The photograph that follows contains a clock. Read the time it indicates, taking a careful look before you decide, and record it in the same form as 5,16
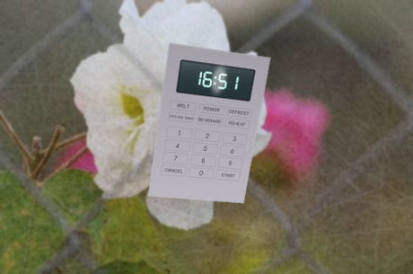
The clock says 16,51
